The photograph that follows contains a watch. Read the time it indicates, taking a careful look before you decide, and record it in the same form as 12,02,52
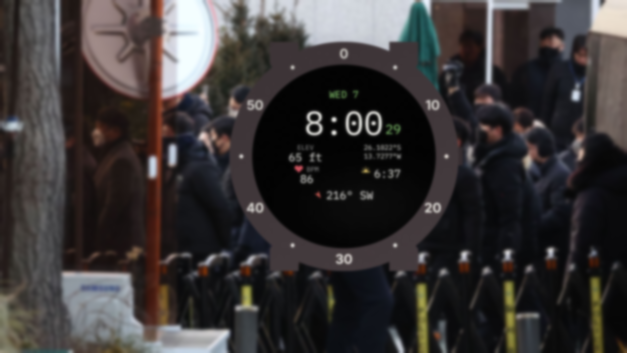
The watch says 8,00,29
